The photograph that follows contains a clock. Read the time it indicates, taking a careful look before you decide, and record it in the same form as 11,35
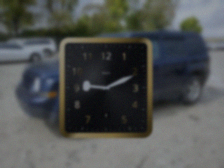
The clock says 9,11
